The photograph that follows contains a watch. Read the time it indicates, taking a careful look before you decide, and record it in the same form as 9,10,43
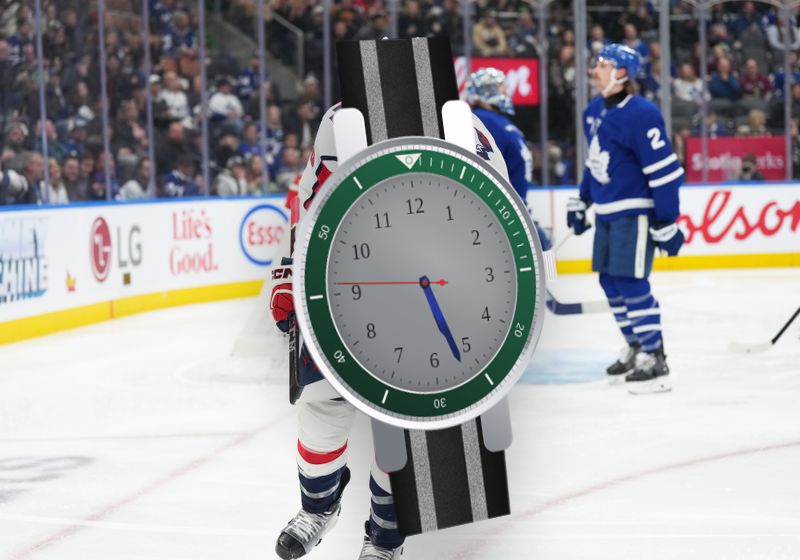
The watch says 5,26,46
